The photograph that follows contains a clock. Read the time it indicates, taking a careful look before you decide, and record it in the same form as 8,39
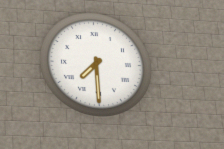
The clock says 7,30
